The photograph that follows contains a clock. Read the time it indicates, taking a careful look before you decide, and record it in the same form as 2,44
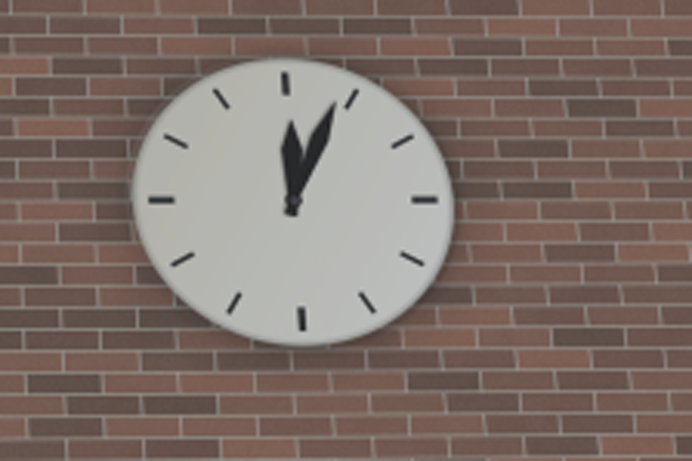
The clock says 12,04
